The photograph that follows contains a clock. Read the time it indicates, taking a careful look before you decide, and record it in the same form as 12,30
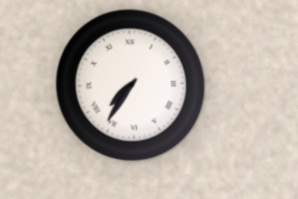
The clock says 7,36
